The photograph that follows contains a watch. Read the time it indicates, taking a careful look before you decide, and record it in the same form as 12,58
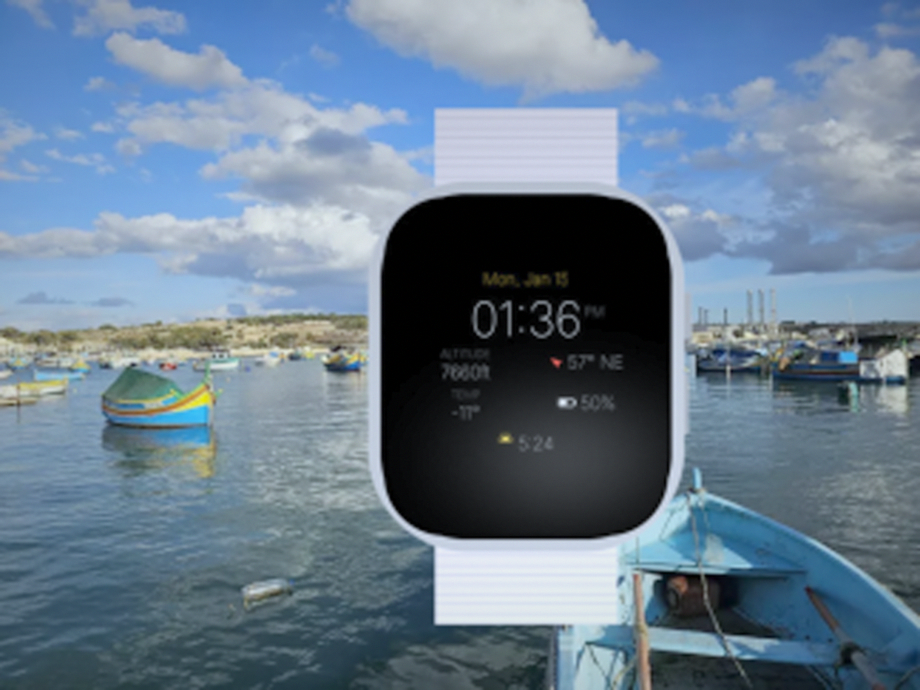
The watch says 1,36
